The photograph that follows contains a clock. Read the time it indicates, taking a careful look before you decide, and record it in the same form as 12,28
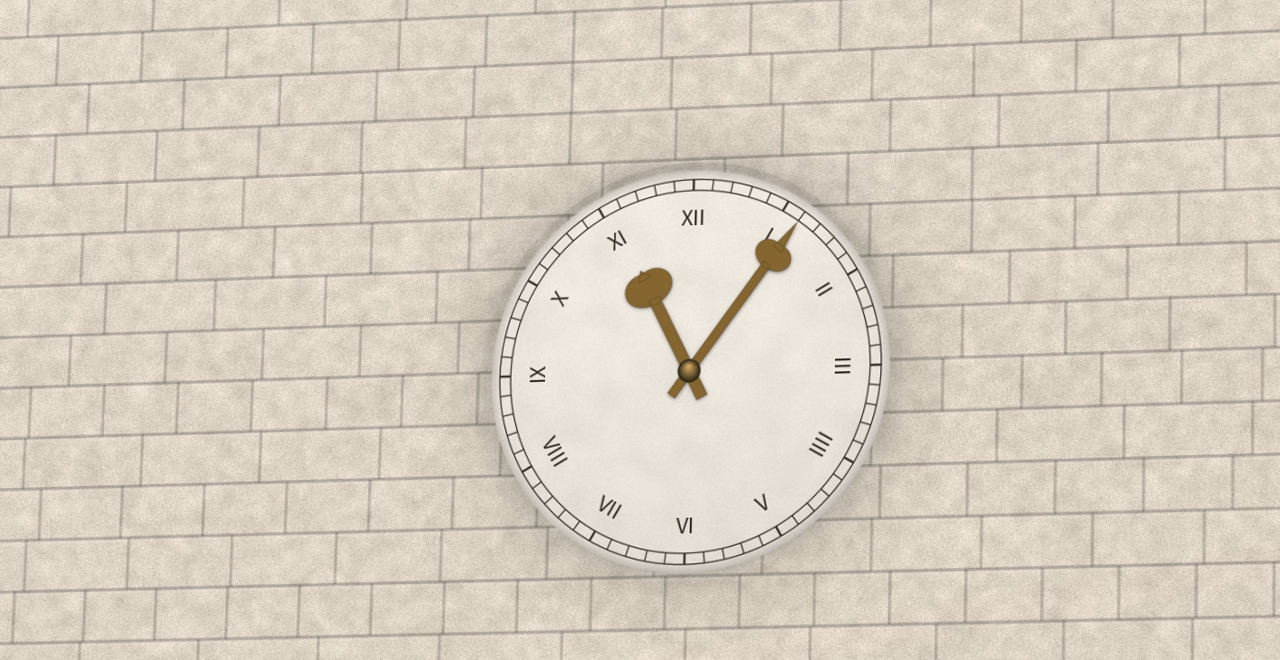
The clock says 11,06
